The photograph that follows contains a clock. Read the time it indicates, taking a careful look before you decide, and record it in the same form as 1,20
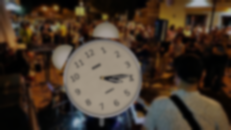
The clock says 4,19
